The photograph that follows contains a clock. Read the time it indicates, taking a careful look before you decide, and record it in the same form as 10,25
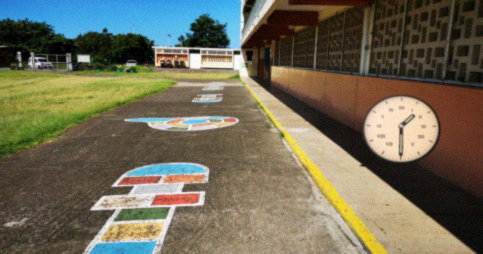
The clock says 1,30
